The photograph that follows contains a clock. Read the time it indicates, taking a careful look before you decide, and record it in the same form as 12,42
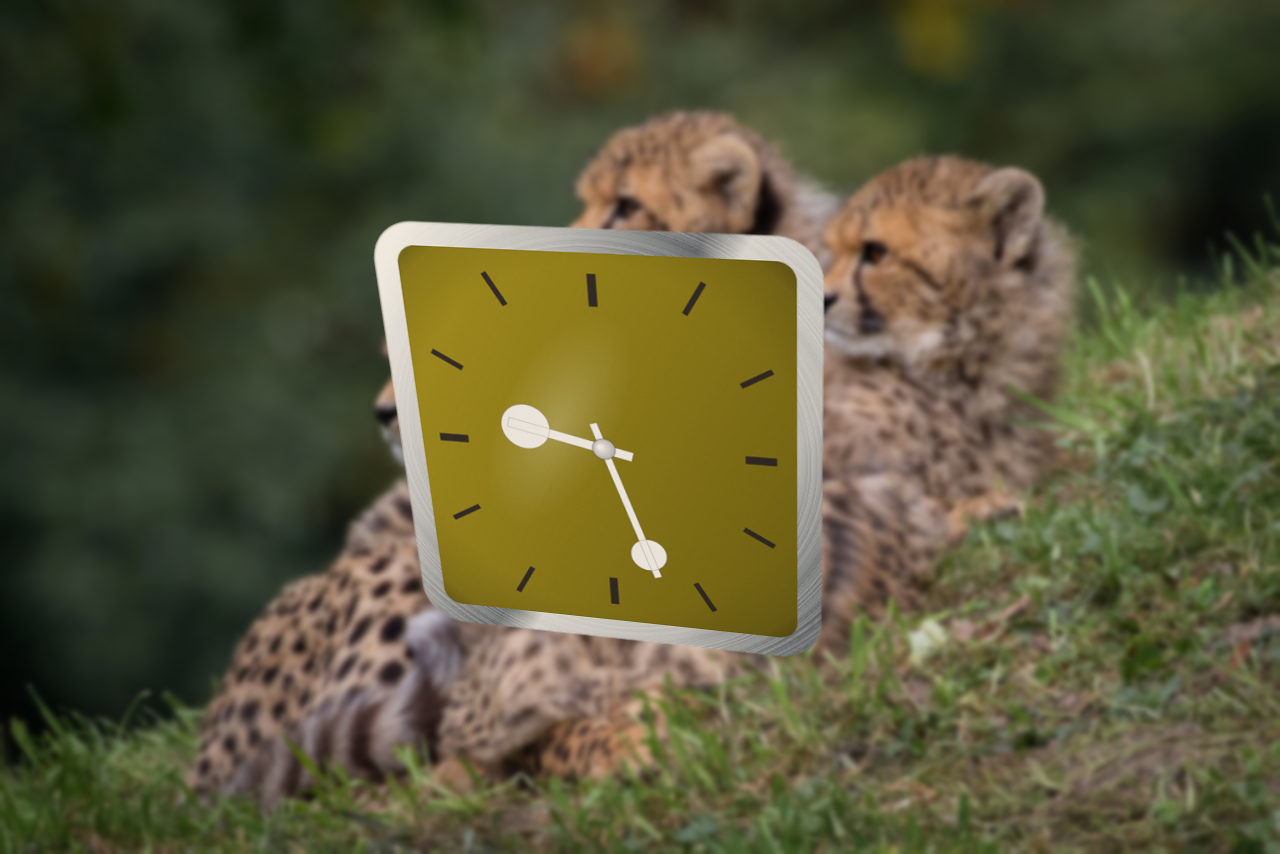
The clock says 9,27
